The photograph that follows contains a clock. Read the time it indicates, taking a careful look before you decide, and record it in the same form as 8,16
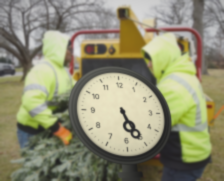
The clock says 5,26
